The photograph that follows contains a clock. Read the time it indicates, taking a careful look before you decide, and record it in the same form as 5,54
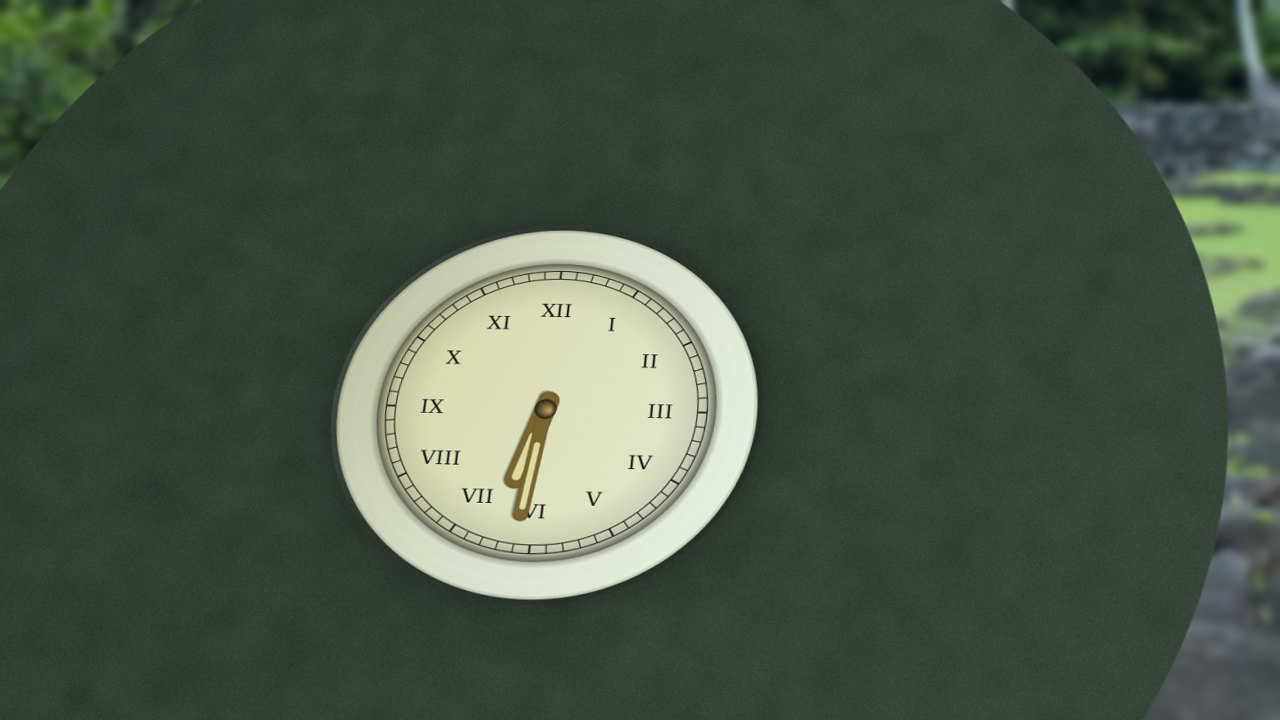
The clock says 6,31
